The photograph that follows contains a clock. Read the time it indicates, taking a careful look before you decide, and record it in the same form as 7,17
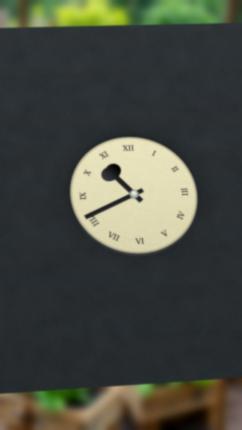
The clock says 10,41
